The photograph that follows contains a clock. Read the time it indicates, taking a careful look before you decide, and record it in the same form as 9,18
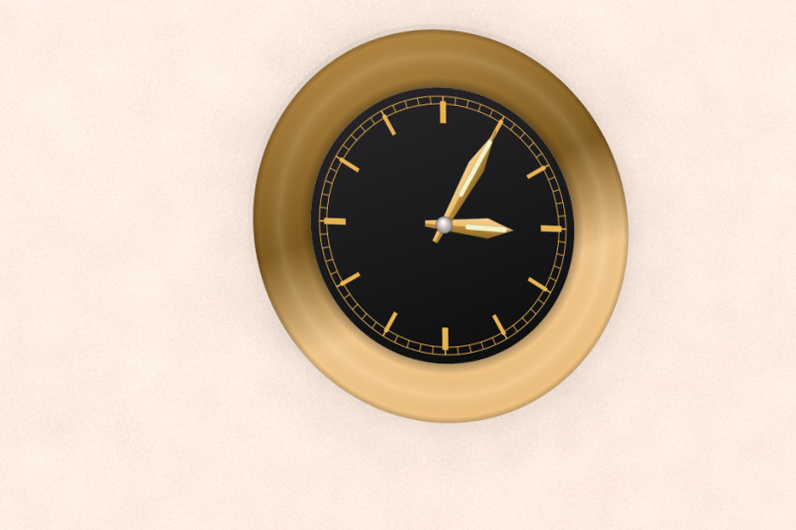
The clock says 3,05
